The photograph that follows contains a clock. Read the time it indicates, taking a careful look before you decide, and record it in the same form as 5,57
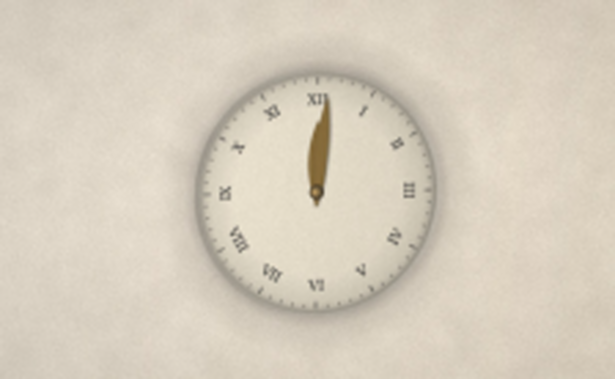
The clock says 12,01
